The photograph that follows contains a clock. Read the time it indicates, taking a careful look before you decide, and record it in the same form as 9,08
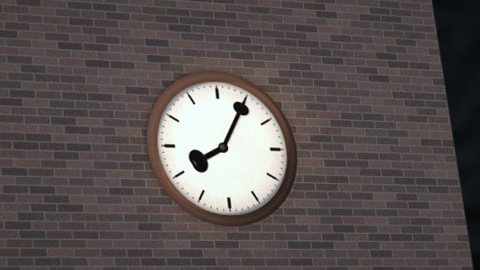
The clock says 8,05
